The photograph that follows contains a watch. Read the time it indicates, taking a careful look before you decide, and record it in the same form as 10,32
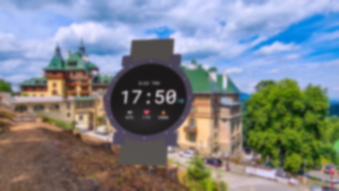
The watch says 17,50
